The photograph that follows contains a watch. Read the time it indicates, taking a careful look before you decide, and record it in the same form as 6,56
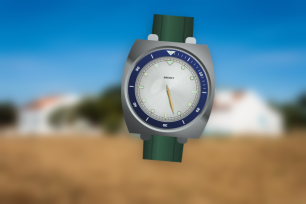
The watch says 5,27
